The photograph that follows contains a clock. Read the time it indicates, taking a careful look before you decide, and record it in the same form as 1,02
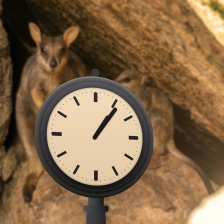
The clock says 1,06
